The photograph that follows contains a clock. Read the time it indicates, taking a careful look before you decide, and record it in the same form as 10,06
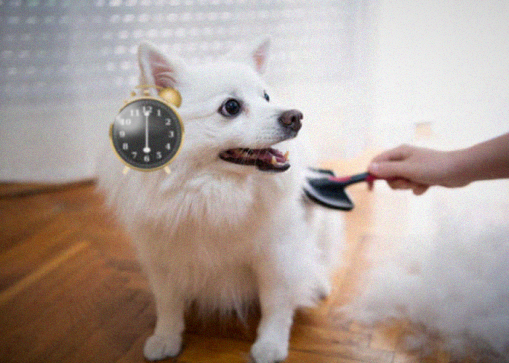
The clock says 6,00
